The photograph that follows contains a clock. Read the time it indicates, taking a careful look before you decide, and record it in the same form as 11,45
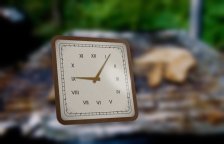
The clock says 9,06
